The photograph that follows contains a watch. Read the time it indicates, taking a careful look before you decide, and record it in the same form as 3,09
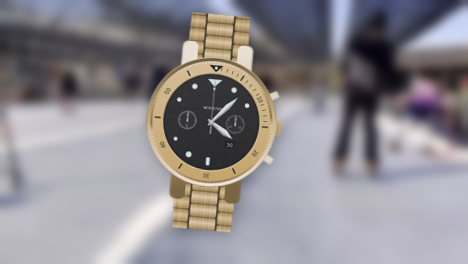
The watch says 4,07
